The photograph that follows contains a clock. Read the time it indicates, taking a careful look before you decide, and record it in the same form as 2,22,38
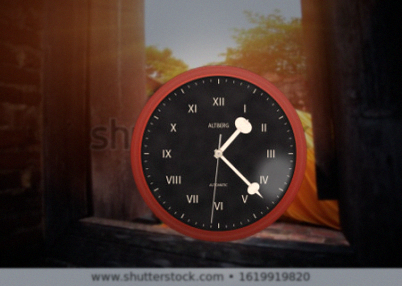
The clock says 1,22,31
